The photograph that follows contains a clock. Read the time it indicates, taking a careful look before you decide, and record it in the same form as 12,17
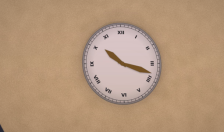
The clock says 10,18
